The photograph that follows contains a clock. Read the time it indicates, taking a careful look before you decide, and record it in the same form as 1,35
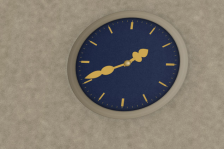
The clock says 1,41
